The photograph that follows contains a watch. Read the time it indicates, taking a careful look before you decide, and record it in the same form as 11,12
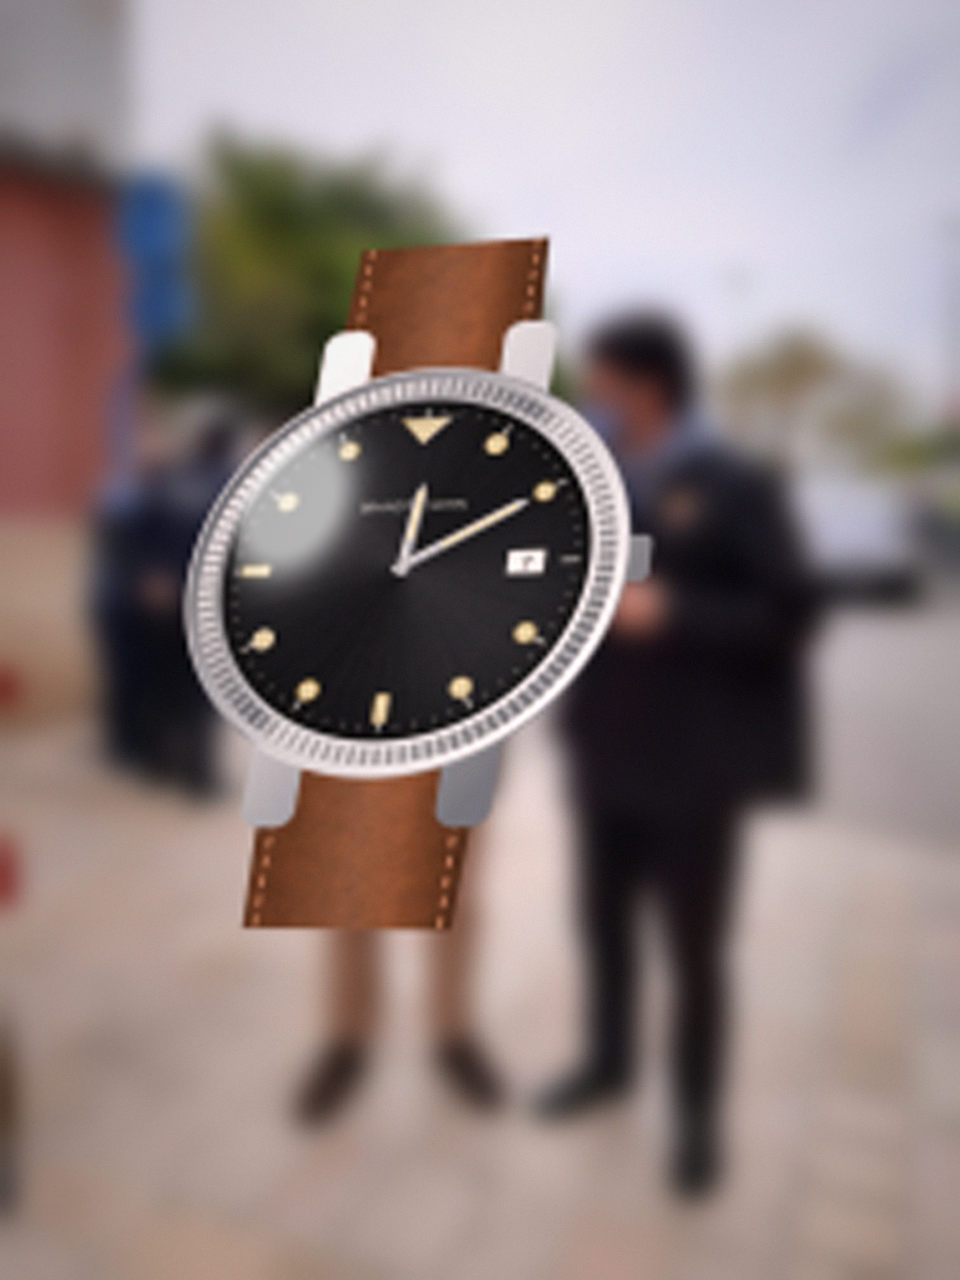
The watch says 12,10
